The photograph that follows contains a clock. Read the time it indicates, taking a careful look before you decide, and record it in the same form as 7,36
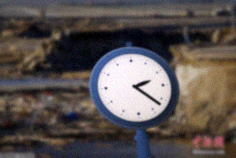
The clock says 2,22
